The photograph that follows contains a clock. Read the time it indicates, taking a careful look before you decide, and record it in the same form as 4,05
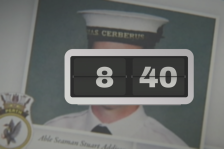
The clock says 8,40
